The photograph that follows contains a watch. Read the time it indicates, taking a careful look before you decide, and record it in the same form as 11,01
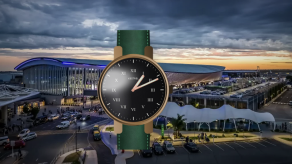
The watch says 1,11
